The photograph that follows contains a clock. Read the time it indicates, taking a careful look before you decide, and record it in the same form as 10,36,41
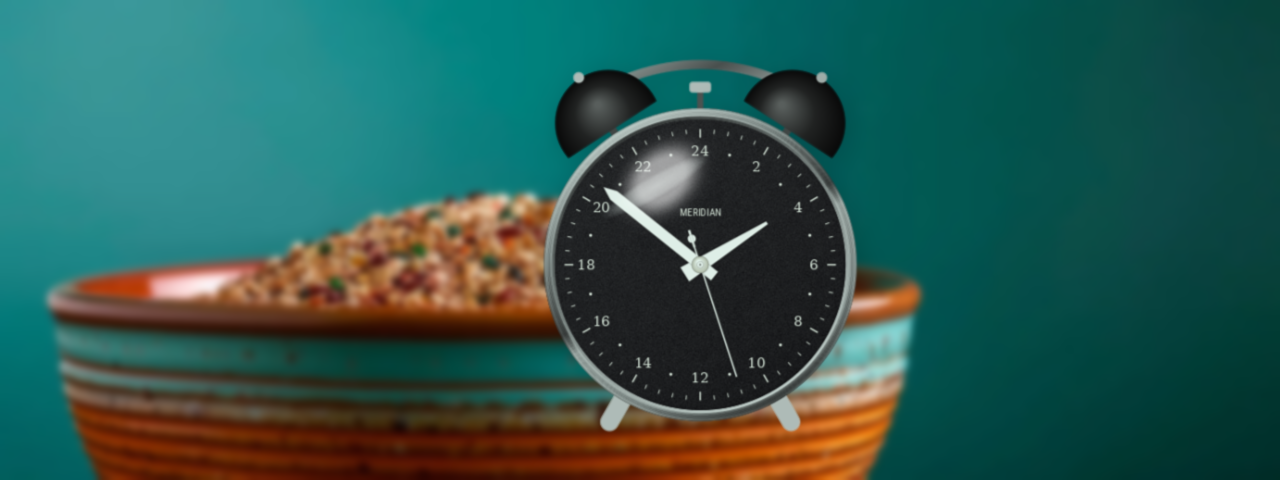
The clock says 3,51,27
